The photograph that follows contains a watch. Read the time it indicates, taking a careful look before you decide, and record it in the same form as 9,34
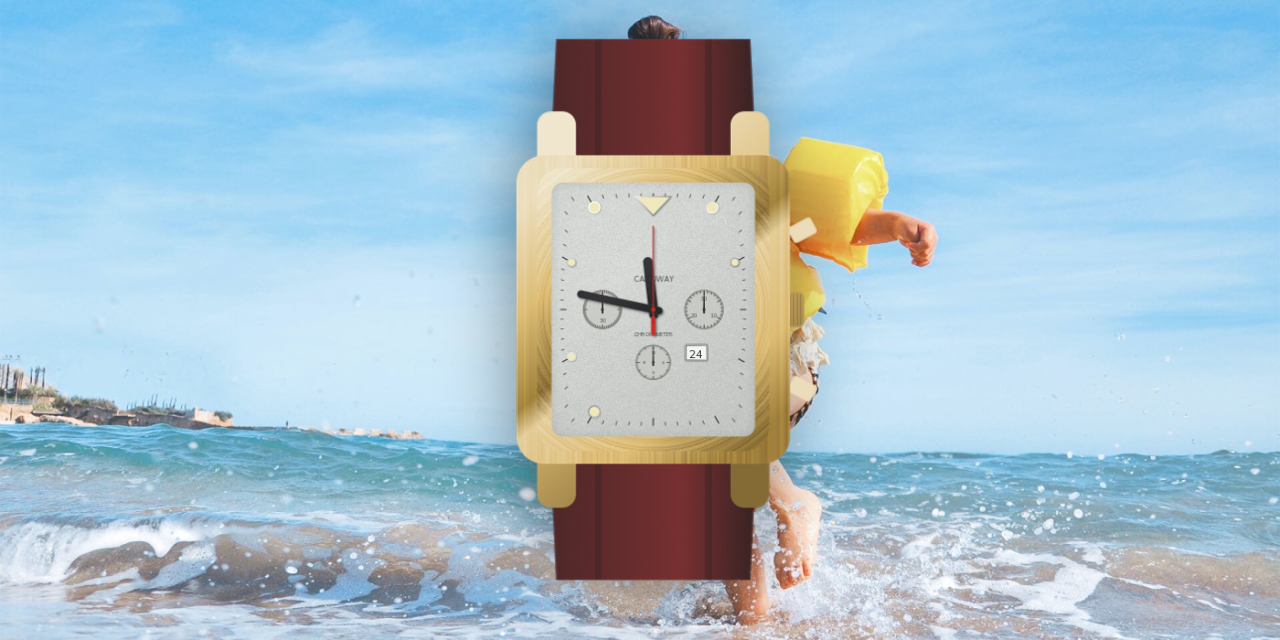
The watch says 11,47
